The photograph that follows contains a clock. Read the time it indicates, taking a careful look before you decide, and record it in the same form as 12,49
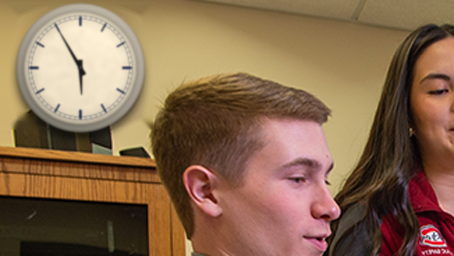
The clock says 5,55
